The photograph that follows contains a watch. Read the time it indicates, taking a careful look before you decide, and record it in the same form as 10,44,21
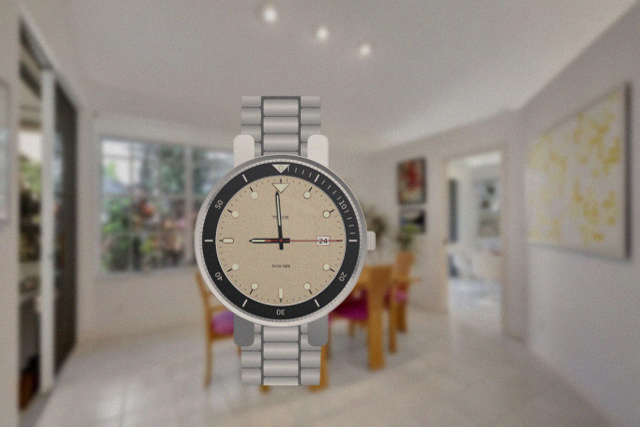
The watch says 8,59,15
